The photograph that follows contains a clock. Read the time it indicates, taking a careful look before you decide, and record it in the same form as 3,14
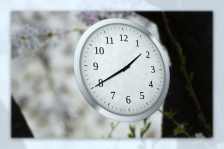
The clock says 1,40
